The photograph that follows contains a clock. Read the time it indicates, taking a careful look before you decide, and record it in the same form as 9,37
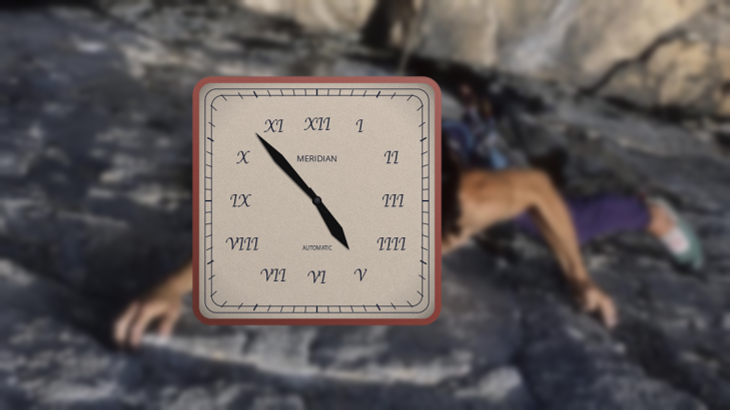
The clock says 4,53
